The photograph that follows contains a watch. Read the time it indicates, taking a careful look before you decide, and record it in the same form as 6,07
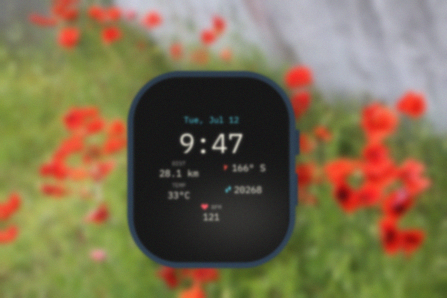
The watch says 9,47
